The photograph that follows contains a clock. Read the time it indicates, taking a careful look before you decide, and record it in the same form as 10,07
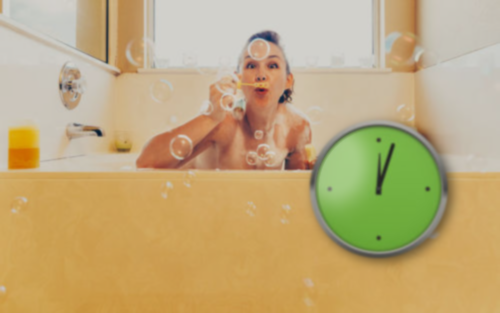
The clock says 12,03
